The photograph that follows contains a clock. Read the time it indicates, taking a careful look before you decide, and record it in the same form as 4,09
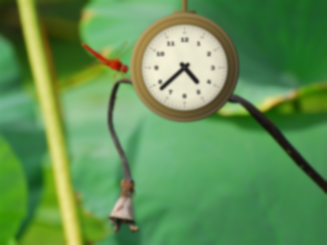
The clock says 4,38
